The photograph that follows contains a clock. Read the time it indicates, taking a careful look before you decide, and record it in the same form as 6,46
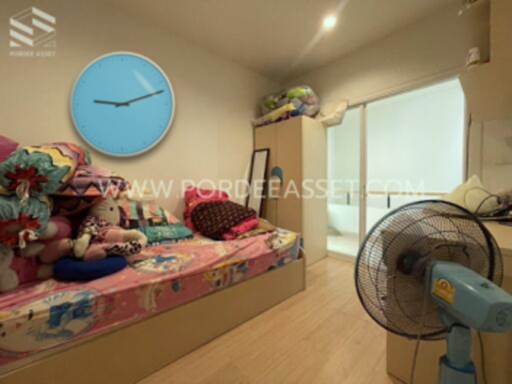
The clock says 9,12
